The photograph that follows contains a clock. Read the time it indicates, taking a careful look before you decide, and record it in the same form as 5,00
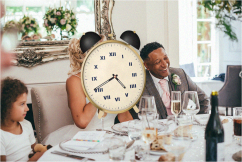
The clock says 4,41
